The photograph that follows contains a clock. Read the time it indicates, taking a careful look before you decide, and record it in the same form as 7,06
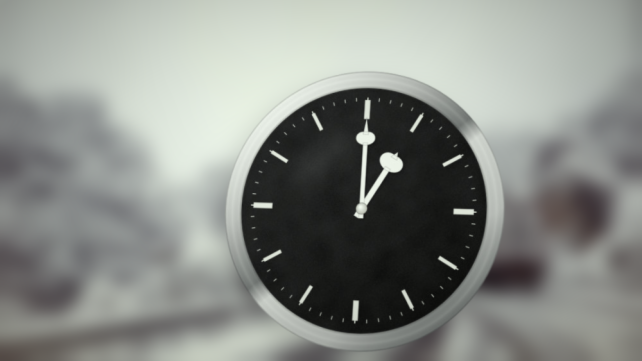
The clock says 1,00
